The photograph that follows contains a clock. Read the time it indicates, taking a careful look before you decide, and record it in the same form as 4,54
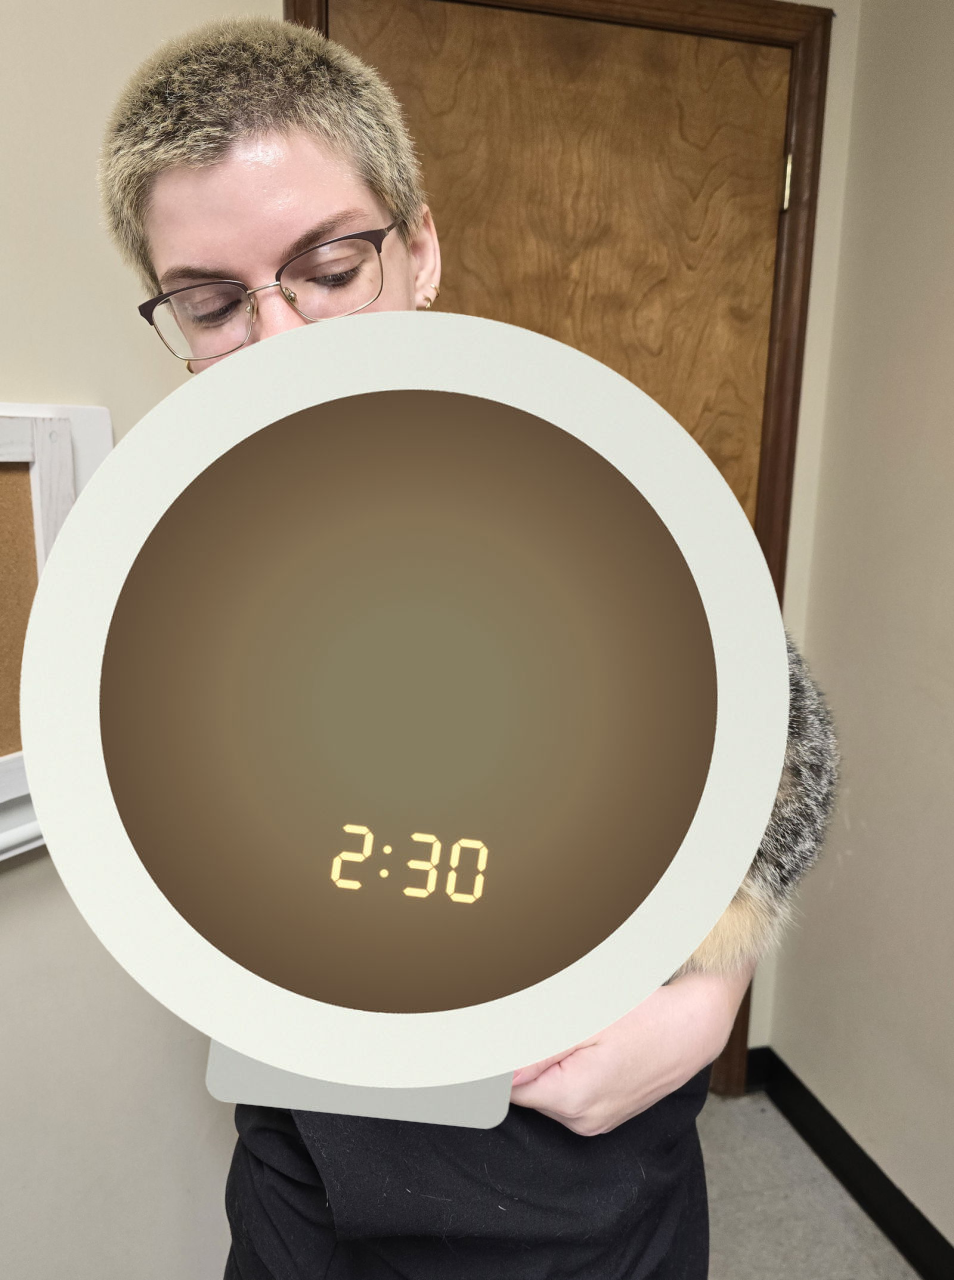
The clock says 2,30
